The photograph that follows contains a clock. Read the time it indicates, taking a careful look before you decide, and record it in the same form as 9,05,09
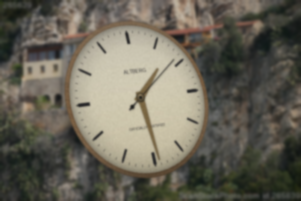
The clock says 1,29,09
